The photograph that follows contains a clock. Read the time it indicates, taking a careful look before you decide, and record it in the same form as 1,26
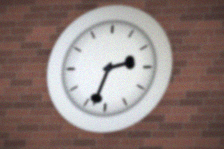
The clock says 2,33
